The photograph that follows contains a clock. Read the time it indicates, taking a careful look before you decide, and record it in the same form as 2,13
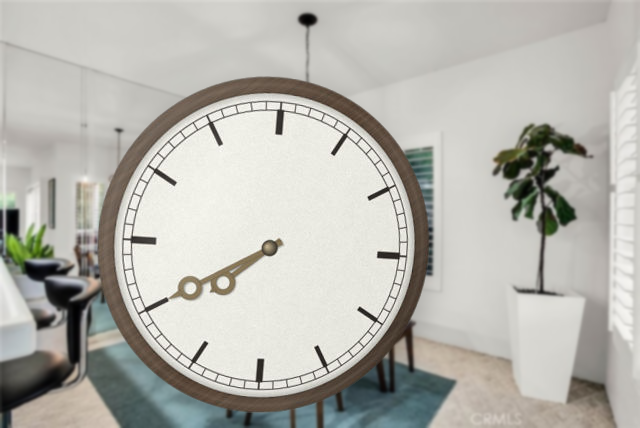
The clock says 7,40
